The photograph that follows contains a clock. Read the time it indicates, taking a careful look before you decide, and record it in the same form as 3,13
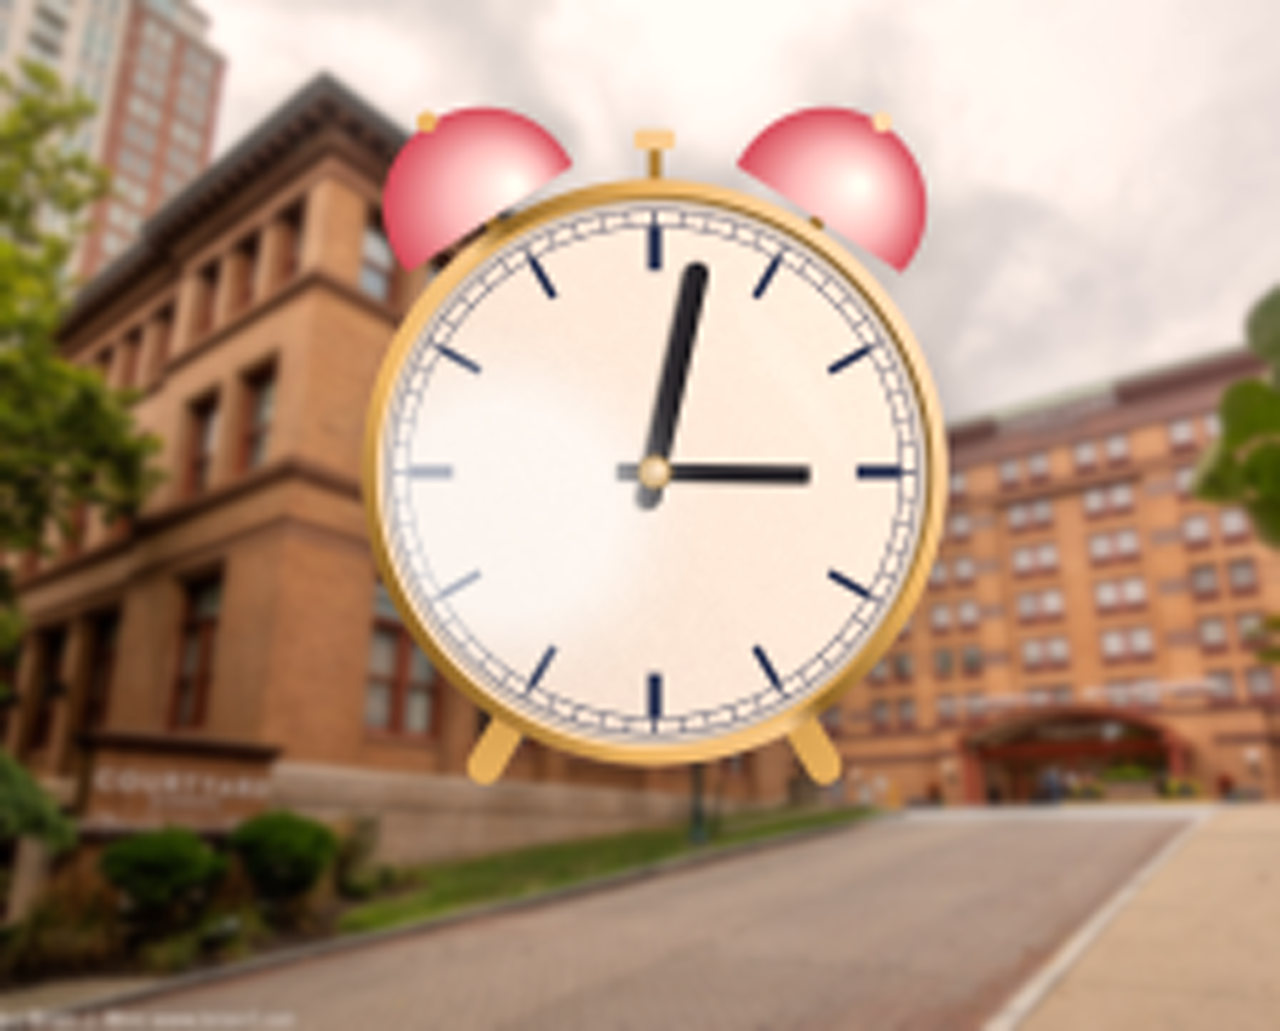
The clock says 3,02
